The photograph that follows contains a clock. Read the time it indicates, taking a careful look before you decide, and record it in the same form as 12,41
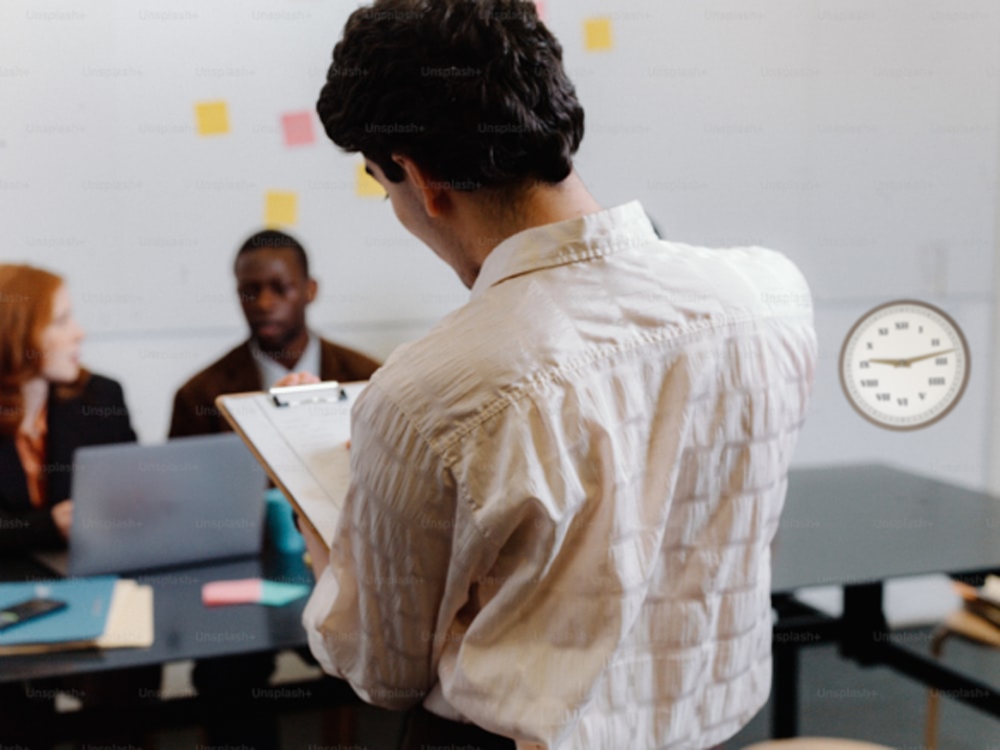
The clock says 9,13
